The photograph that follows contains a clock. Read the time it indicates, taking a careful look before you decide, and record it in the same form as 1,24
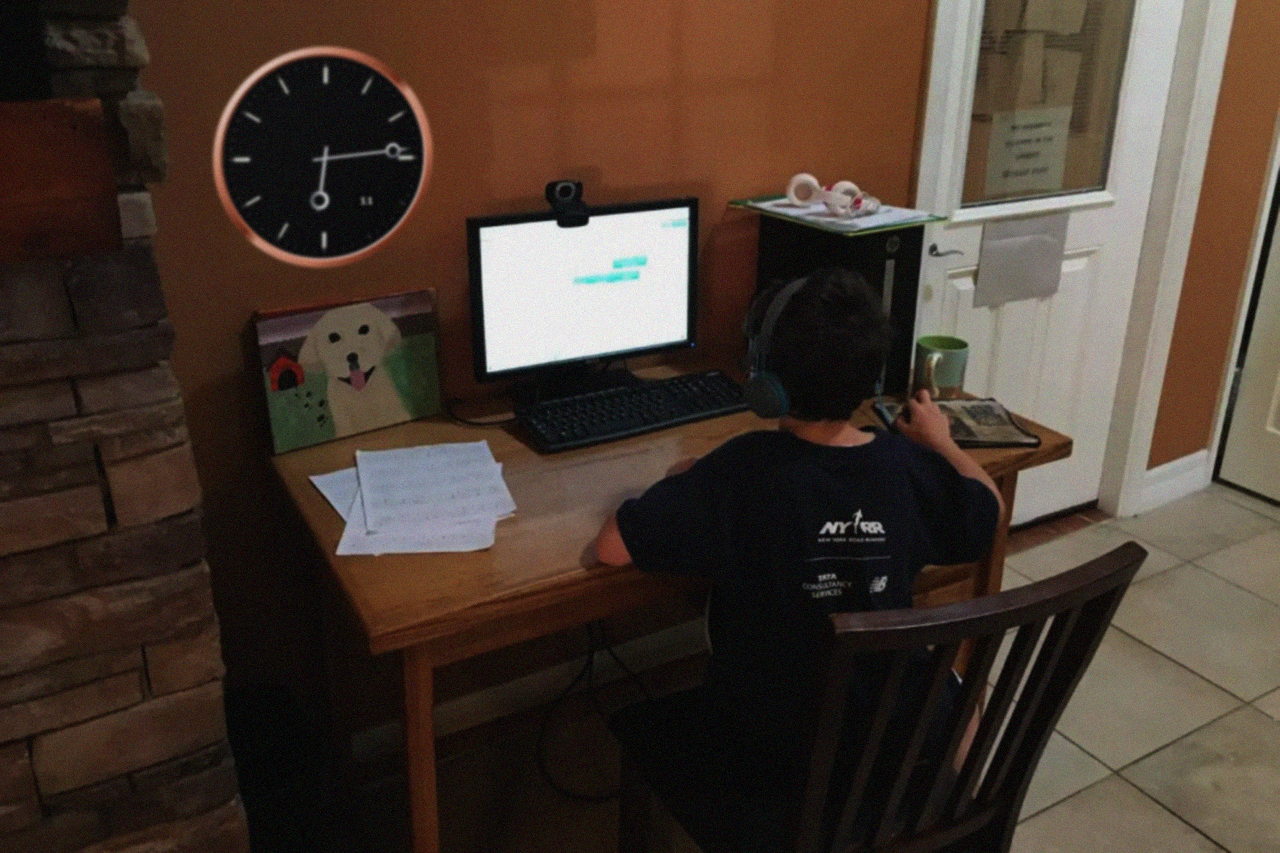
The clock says 6,14
